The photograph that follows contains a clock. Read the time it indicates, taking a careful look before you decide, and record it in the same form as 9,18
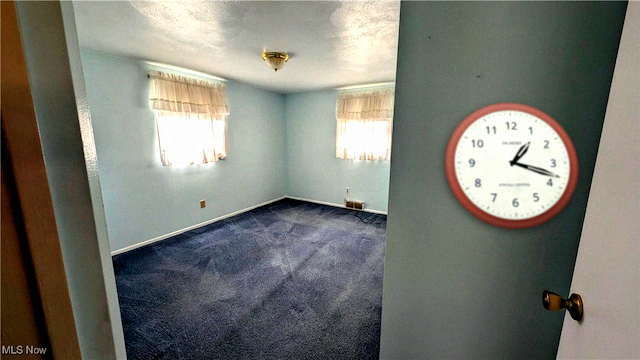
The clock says 1,18
